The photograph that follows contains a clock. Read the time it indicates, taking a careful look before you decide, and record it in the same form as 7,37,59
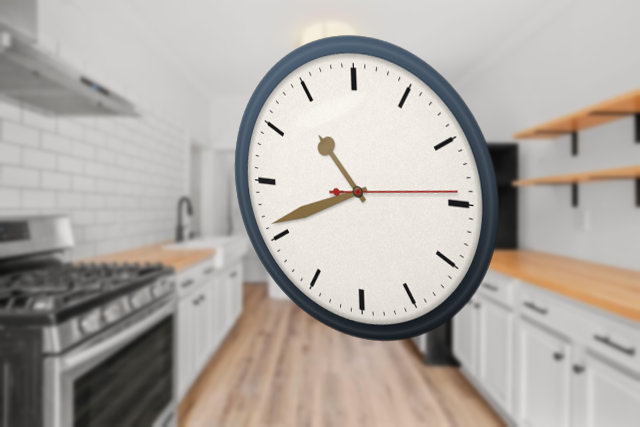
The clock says 10,41,14
